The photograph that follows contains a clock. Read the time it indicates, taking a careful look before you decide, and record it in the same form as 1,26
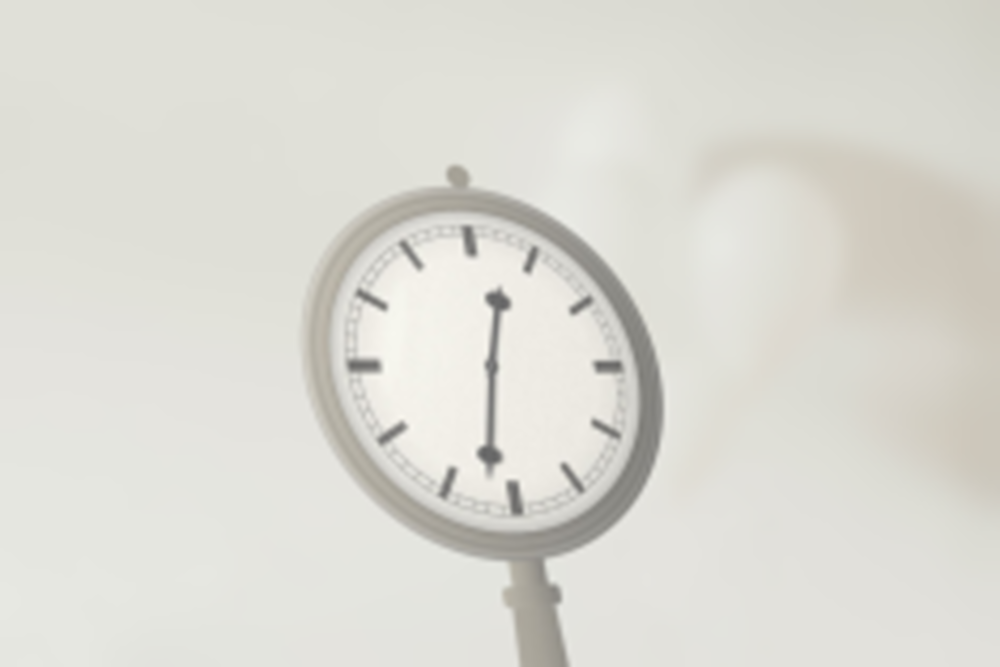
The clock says 12,32
